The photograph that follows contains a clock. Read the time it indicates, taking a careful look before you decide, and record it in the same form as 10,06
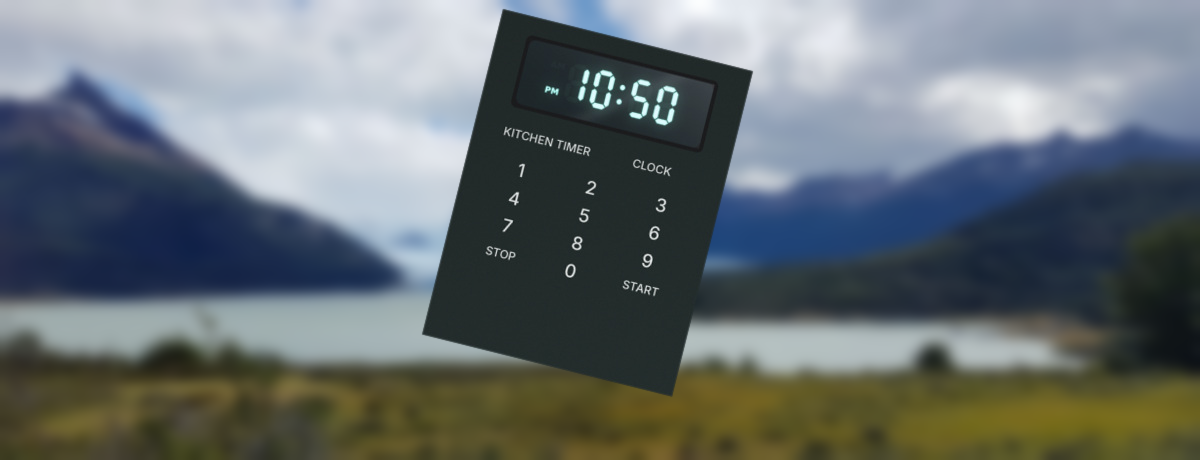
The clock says 10,50
